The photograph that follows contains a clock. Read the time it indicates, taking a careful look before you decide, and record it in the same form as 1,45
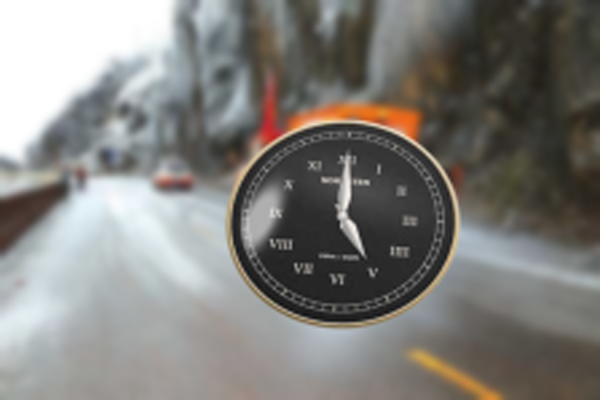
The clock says 5,00
